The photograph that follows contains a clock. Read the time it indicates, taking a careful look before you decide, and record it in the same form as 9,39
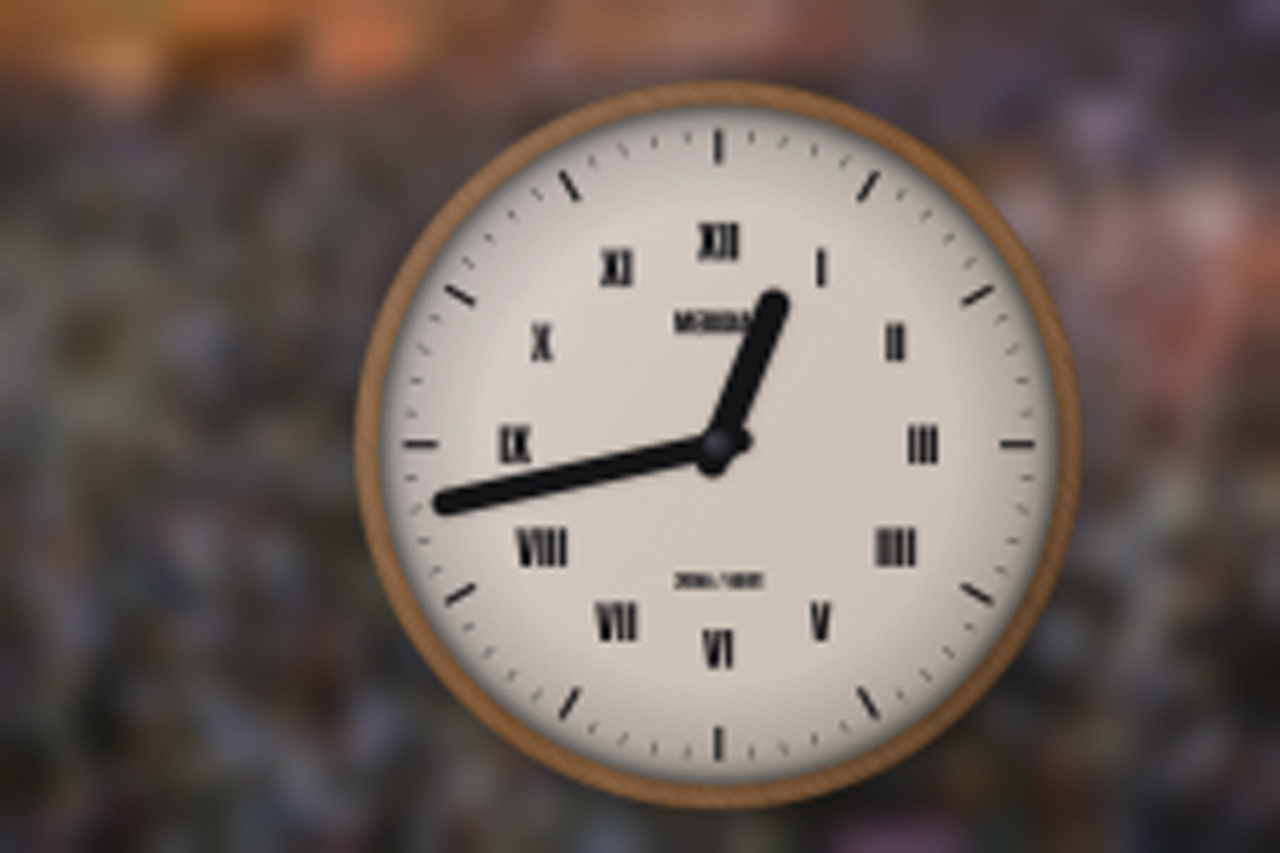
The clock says 12,43
